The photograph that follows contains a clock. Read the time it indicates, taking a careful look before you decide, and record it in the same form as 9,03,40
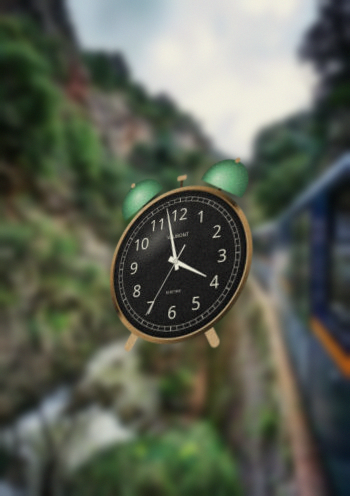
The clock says 3,57,35
